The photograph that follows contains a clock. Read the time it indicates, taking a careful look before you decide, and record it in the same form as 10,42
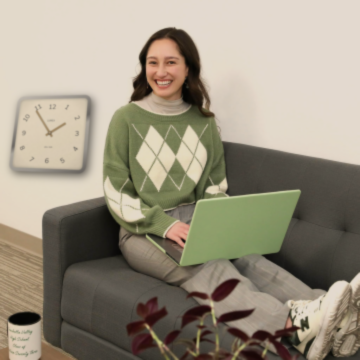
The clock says 1,54
